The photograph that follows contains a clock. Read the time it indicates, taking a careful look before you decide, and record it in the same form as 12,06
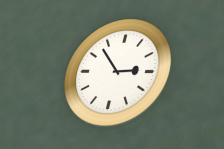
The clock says 2,53
